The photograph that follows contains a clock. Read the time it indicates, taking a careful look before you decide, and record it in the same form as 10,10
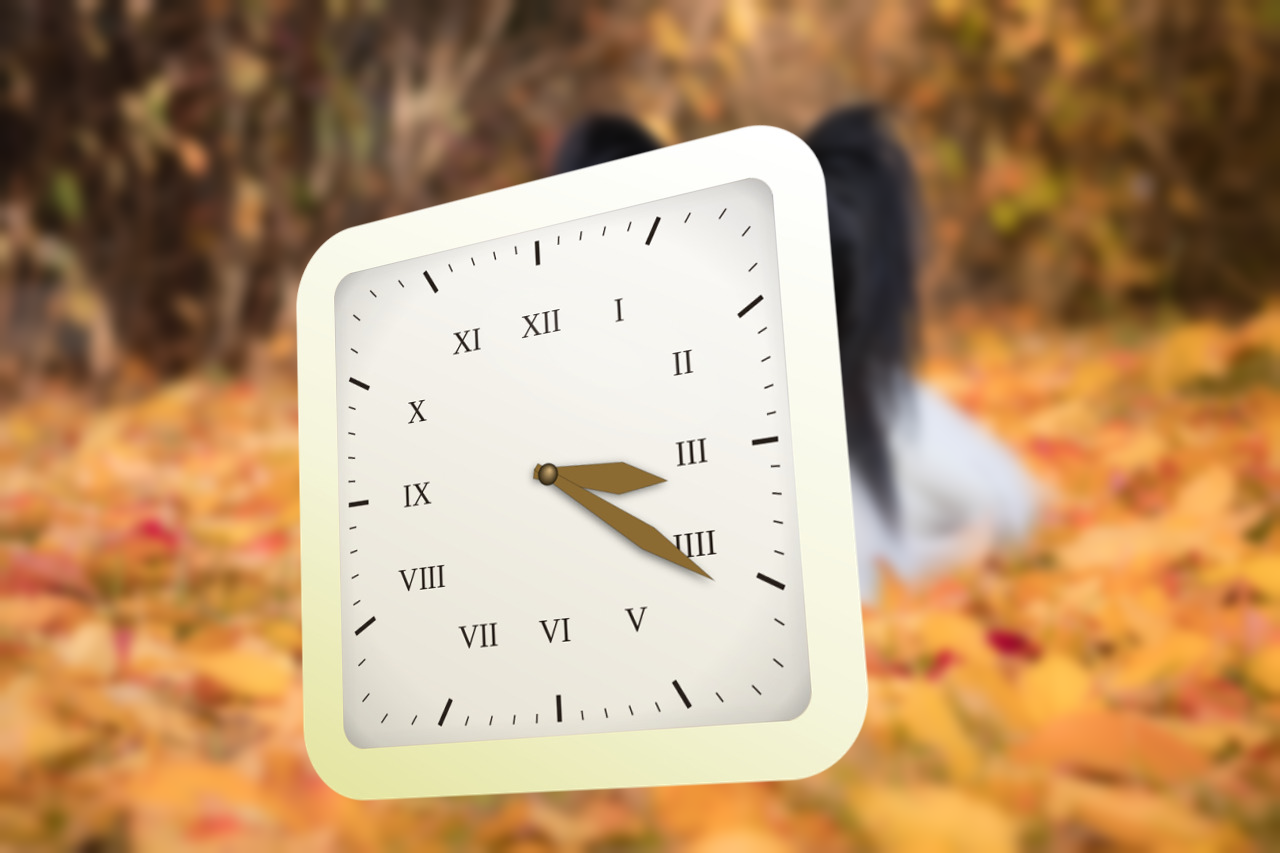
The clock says 3,21
